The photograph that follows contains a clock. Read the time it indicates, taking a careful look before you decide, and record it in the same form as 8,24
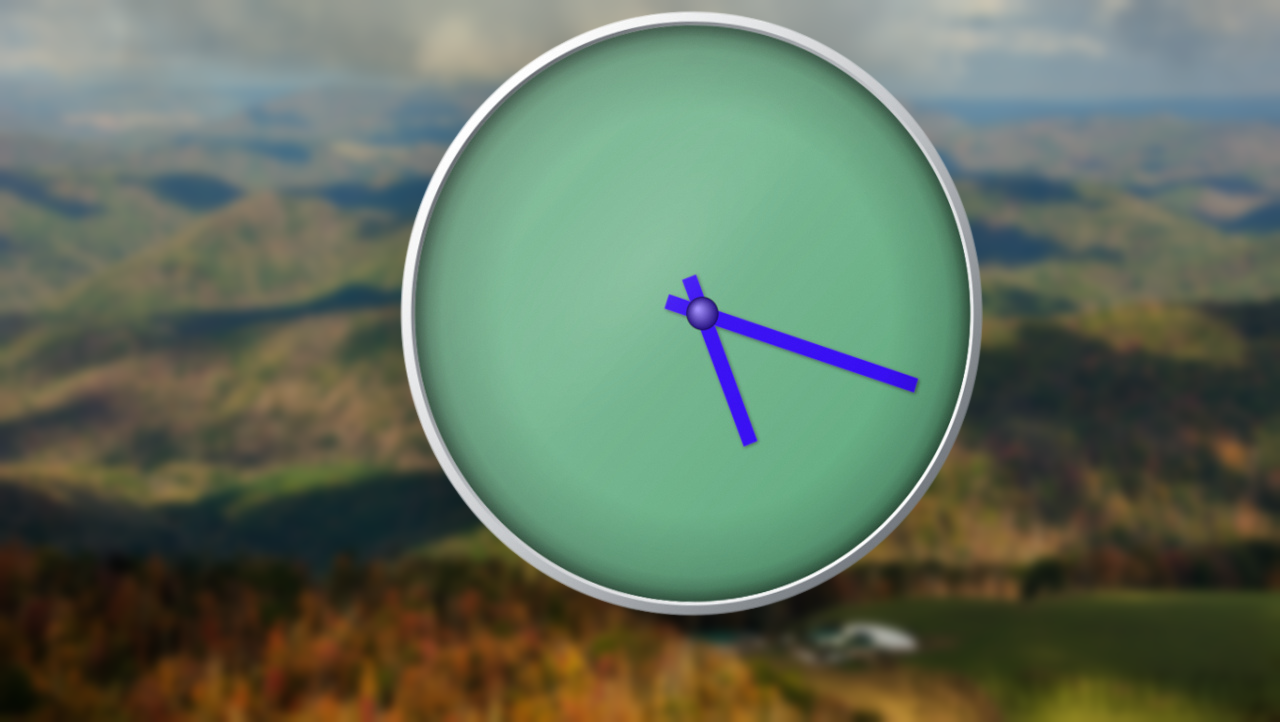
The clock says 5,18
